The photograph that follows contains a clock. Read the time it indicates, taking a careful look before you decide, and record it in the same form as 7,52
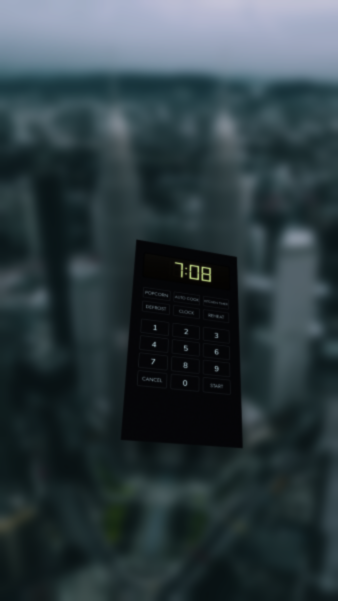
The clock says 7,08
